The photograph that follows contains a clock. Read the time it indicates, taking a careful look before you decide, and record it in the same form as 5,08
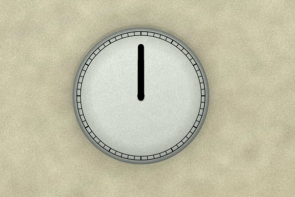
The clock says 12,00
